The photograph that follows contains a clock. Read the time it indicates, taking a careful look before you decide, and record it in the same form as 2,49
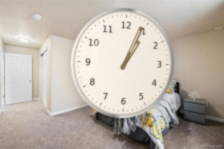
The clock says 1,04
